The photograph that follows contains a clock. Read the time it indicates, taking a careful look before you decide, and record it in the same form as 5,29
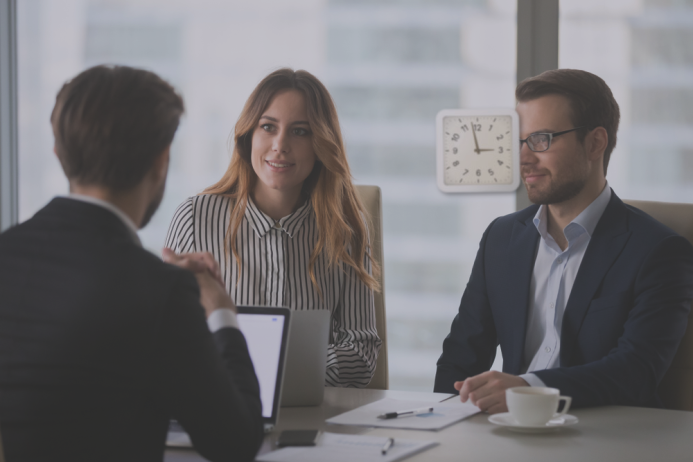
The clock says 2,58
